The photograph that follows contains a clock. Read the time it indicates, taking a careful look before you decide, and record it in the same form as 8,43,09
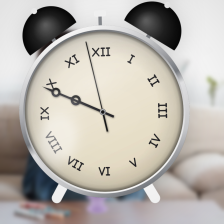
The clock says 9,48,58
